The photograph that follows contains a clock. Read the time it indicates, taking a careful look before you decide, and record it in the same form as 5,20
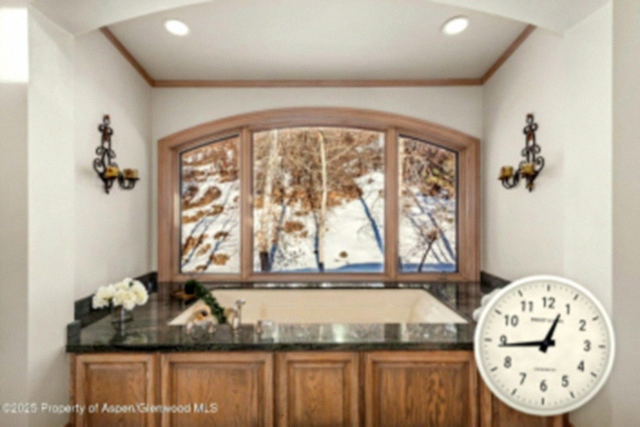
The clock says 12,44
